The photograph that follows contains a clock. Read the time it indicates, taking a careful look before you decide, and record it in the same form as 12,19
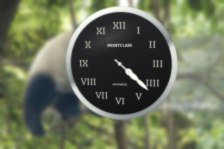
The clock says 4,22
